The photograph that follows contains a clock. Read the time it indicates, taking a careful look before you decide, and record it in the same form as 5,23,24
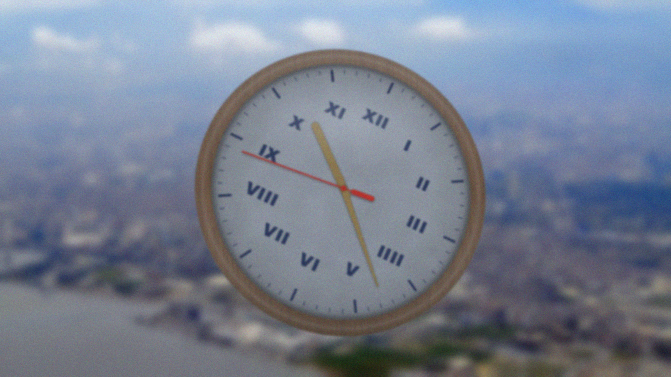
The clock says 10,22,44
